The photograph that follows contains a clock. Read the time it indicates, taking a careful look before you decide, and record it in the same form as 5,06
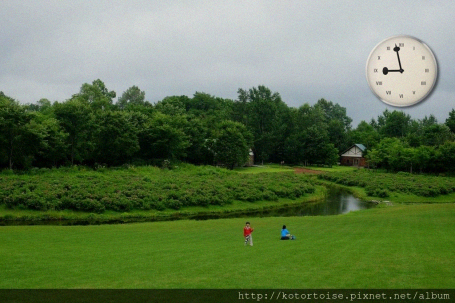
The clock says 8,58
